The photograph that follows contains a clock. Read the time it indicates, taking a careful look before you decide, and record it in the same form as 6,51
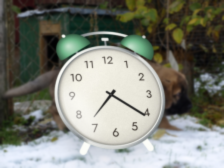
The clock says 7,21
